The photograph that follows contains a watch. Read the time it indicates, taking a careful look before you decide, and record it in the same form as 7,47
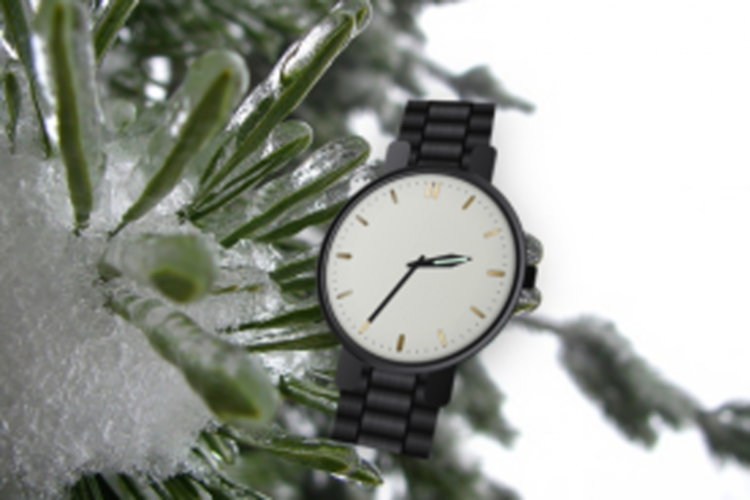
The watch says 2,35
